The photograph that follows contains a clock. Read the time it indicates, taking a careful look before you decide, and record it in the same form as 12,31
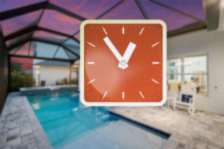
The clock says 12,54
